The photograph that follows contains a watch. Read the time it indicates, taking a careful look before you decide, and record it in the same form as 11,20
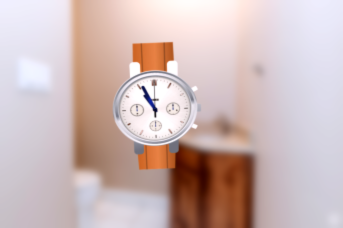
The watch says 10,56
